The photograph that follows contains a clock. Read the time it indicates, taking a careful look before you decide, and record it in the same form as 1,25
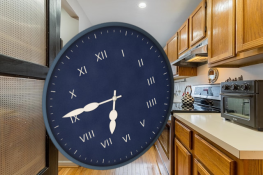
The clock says 6,46
